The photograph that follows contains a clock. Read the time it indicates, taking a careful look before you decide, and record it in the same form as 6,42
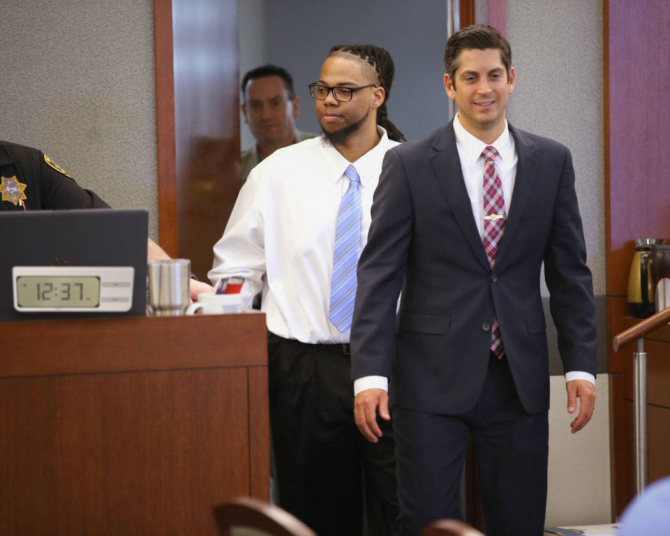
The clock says 12,37
